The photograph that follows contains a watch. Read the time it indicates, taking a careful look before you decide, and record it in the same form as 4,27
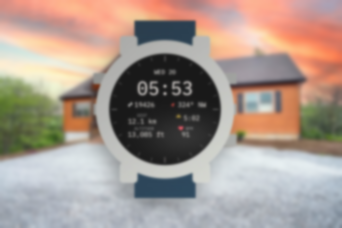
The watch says 5,53
